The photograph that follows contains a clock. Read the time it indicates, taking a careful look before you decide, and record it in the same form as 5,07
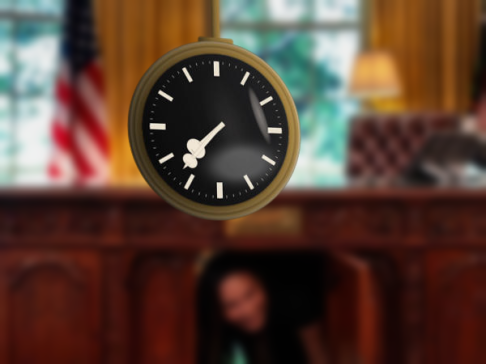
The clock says 7,37
